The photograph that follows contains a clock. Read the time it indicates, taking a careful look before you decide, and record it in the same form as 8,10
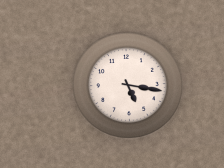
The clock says 5,17
